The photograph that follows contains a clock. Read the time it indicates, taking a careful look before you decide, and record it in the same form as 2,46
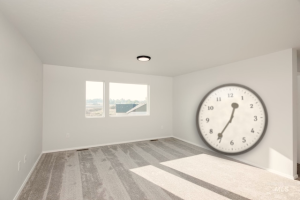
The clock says 12,36
